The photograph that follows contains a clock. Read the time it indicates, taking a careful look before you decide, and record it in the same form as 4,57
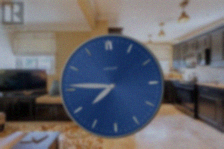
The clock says 7,46
